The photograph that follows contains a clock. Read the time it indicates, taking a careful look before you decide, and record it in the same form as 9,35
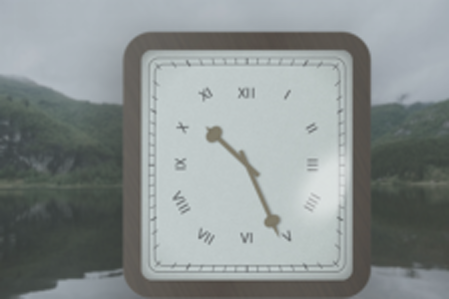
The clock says 10,26
